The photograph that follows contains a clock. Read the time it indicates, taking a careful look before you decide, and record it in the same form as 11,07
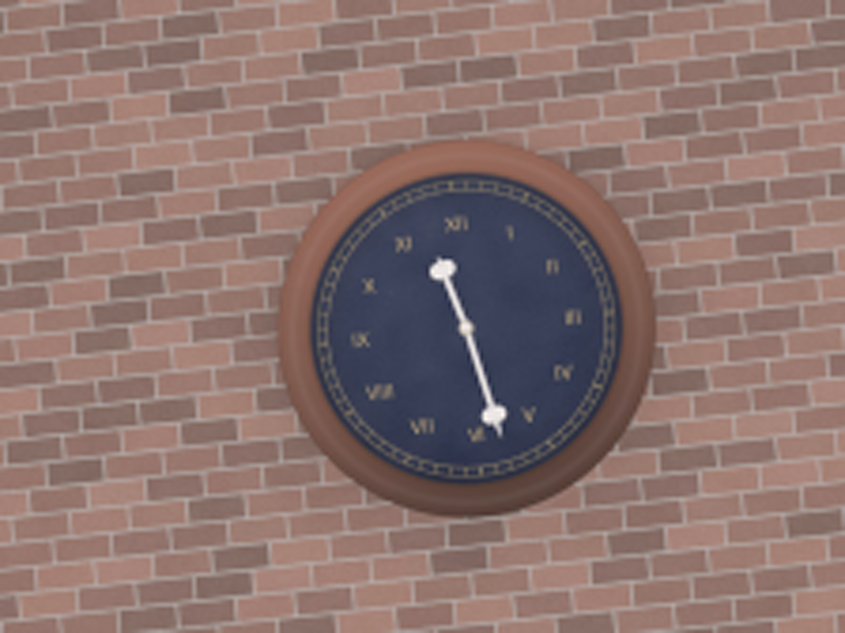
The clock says 11,28
